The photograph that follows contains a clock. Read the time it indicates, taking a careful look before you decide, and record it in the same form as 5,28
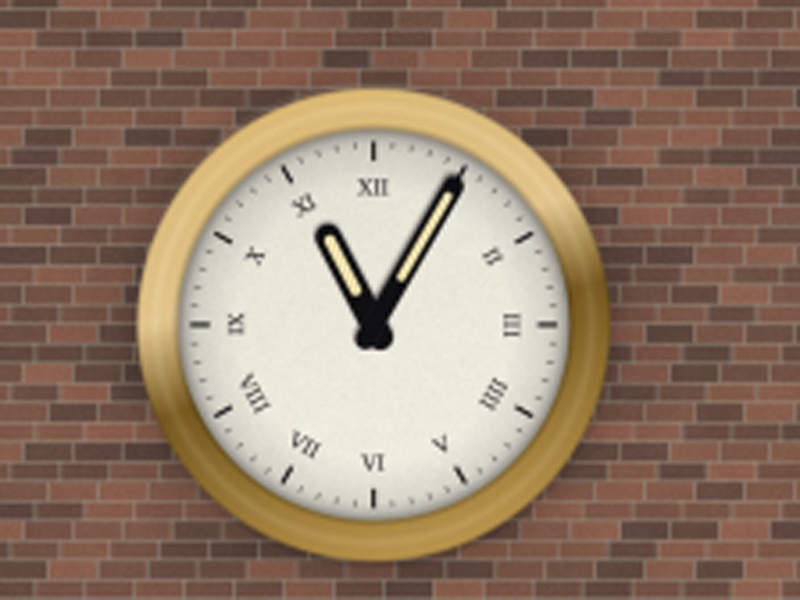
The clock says 11,05
